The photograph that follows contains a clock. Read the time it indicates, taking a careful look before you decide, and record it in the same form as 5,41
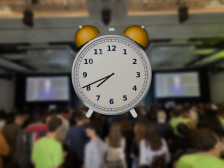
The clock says 7,41
